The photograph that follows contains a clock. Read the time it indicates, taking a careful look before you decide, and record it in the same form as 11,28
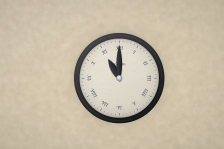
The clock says 11,00
